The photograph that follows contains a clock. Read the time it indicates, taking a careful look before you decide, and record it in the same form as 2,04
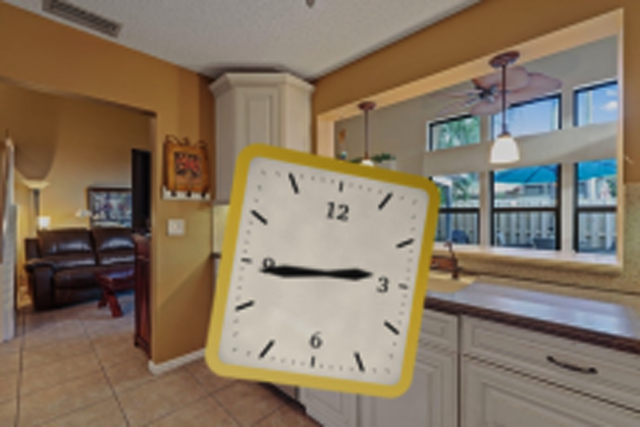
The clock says 2,44
